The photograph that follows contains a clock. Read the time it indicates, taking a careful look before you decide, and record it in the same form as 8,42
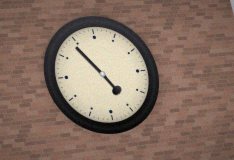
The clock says 4,54
